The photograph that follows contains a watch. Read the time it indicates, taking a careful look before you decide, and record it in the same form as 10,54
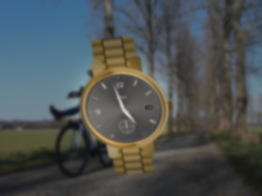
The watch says 4,58
